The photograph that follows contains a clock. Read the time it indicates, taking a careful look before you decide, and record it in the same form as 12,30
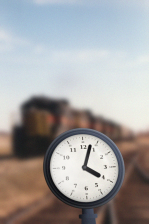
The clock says 4,03
